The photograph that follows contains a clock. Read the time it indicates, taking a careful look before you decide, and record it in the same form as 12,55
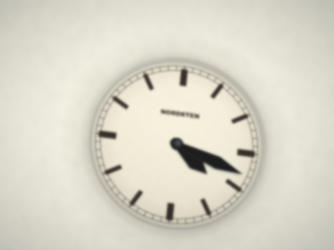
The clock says 4,18
